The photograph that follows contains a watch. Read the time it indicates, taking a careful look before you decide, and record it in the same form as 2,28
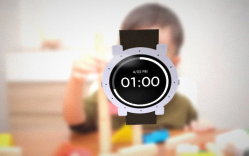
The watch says 1,00
